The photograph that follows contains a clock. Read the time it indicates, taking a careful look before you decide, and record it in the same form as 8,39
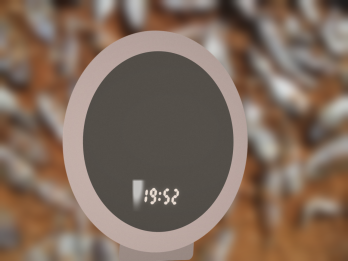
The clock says 19,52
